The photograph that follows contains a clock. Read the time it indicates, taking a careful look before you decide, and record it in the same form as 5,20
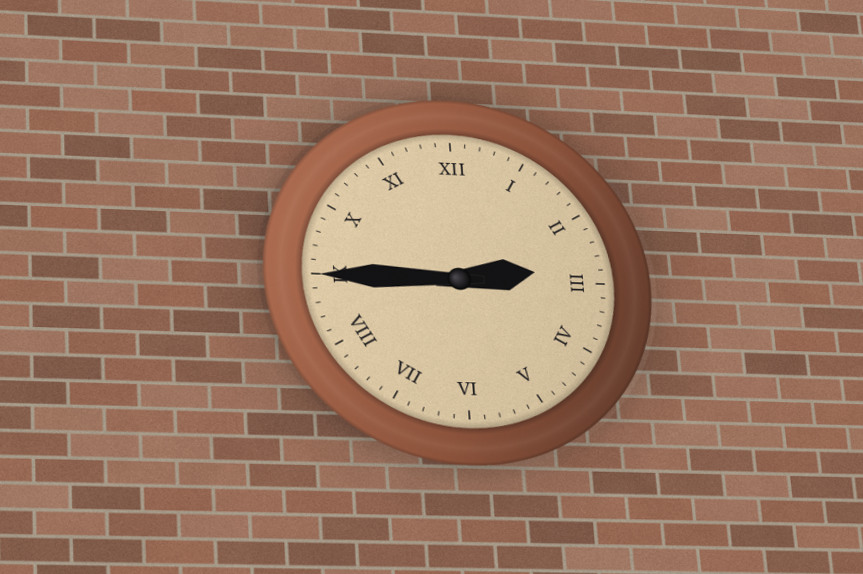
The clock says 2,45
